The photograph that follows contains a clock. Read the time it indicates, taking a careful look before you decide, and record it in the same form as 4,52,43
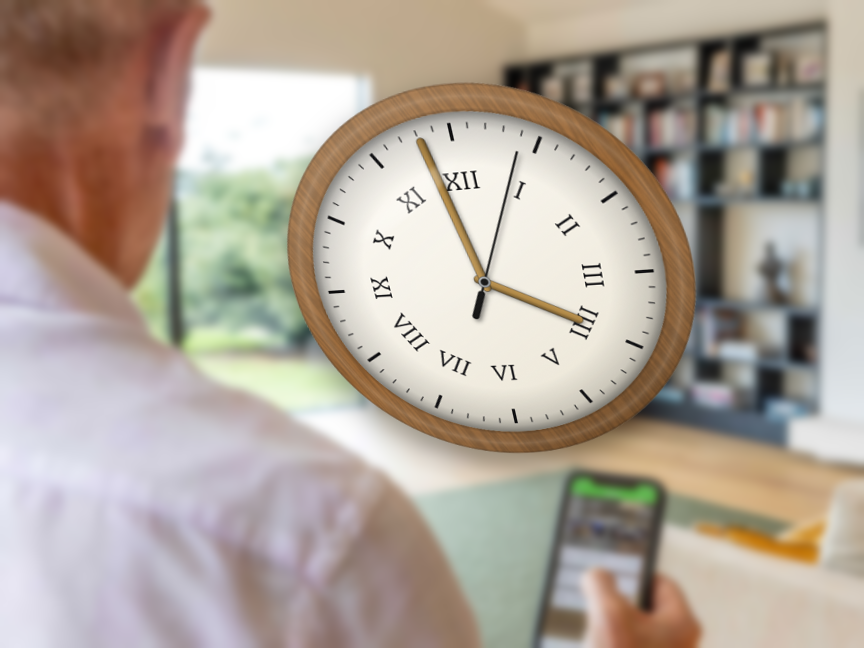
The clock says 3,58,04
